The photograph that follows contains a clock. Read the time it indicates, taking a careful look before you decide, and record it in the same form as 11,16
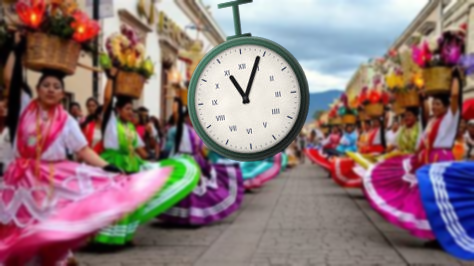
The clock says 11,04
